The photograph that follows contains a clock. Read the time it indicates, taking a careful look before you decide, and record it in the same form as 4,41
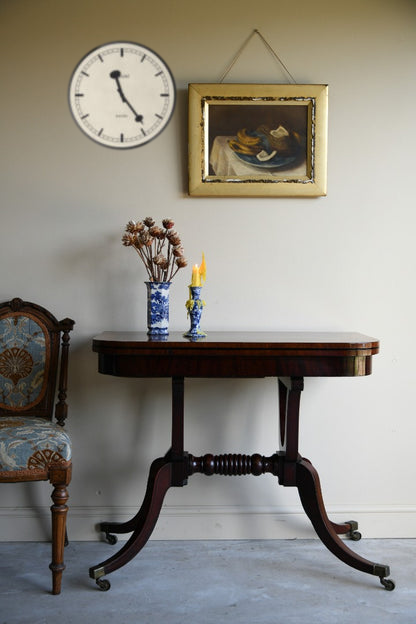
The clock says 11,24
